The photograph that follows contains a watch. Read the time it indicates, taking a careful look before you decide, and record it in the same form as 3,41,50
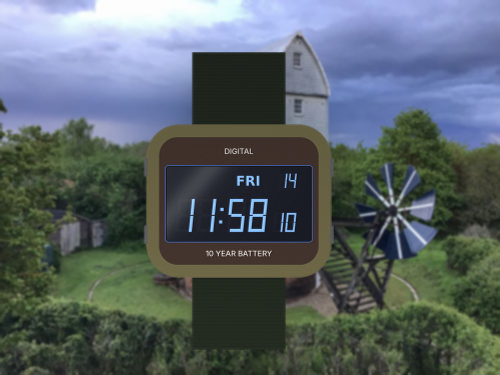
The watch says 11,58,10
